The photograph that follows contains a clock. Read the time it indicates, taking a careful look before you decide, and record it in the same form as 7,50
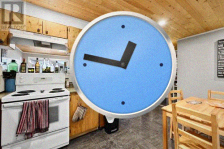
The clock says 12,47
